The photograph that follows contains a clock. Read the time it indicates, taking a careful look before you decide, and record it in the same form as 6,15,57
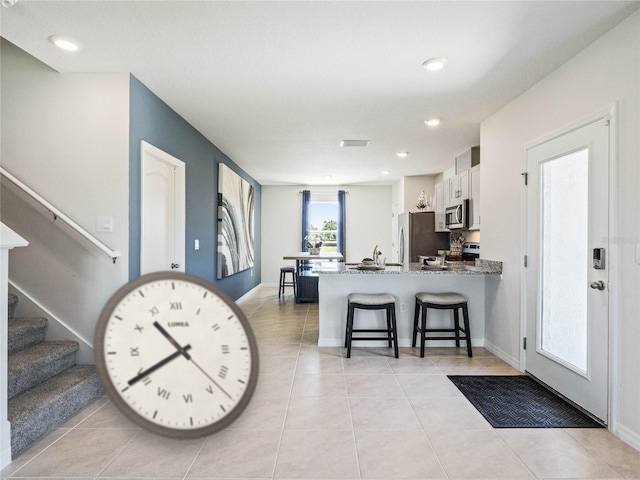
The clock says 10,40,23
